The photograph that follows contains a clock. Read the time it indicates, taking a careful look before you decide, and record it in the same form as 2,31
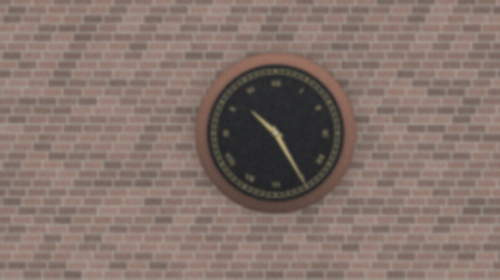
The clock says 10,25
